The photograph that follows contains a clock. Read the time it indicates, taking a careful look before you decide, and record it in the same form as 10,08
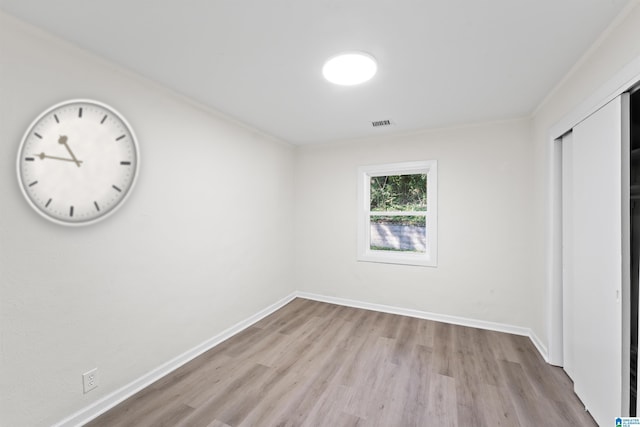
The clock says 10,46
